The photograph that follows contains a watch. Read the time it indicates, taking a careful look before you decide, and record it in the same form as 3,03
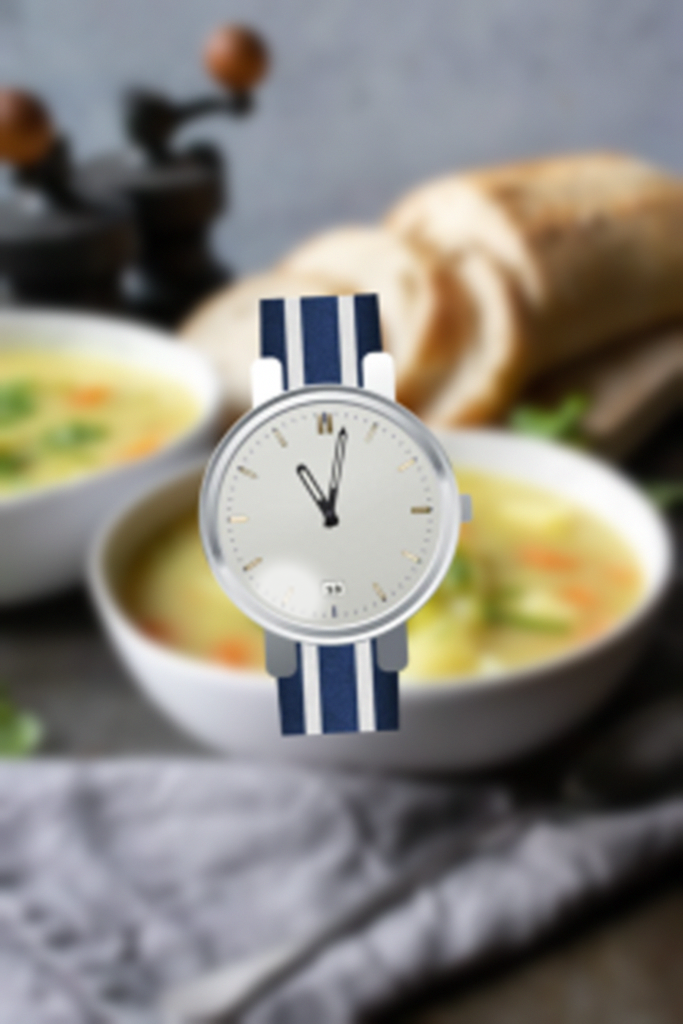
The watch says 11,02
